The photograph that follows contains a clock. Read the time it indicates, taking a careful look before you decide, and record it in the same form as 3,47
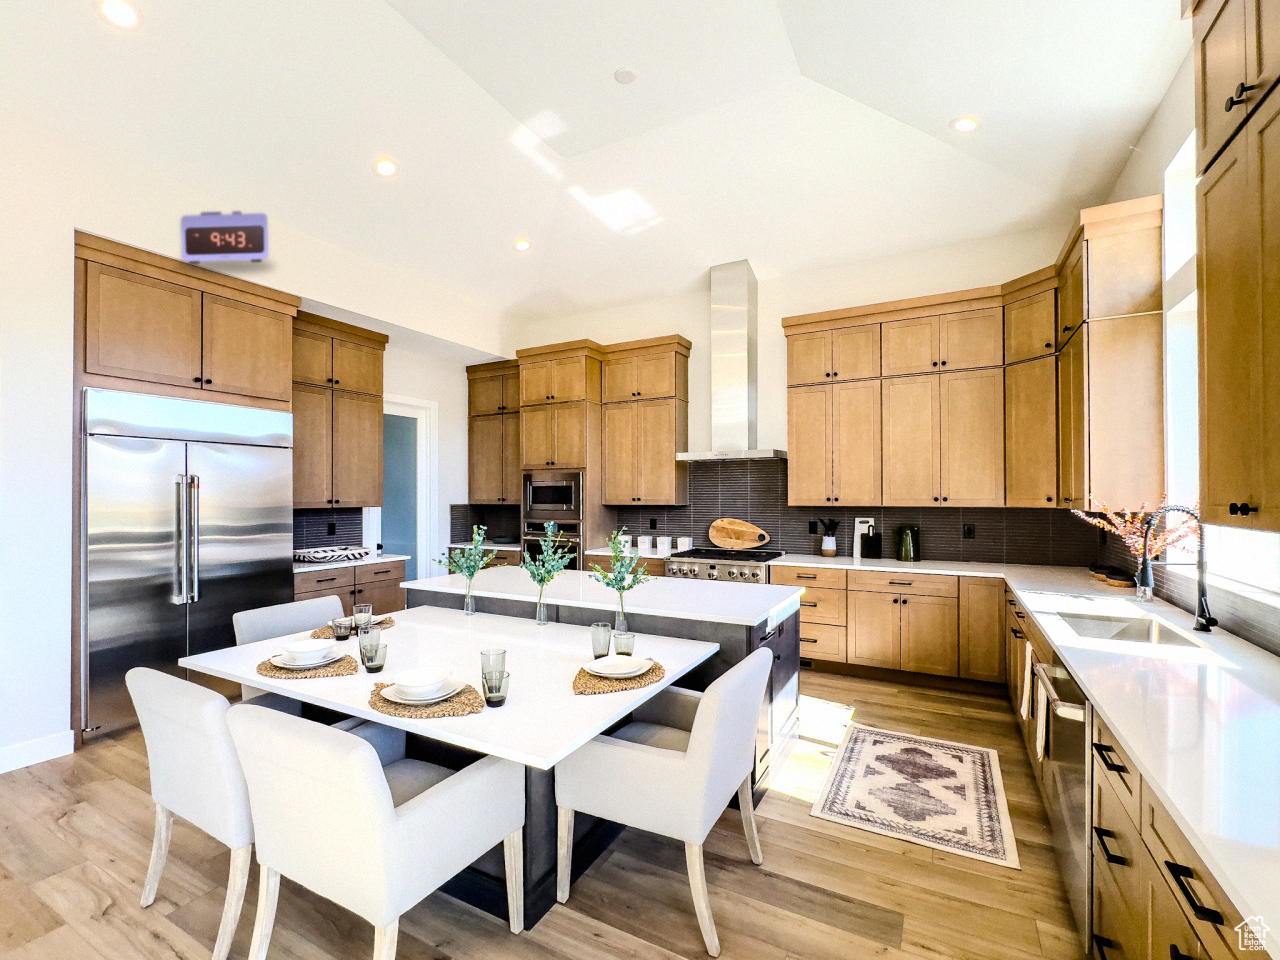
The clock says 9,43
